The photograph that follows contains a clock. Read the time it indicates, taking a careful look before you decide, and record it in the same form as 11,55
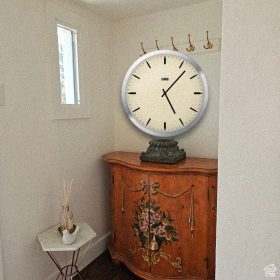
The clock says 5,07
